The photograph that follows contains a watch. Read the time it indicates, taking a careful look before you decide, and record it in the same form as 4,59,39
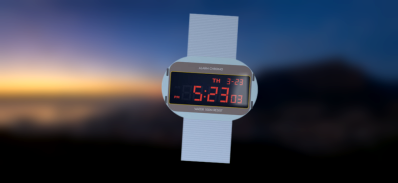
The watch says 5,23,03
